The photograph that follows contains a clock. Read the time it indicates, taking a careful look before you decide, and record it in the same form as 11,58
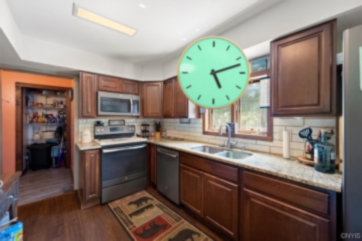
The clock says 5,12
